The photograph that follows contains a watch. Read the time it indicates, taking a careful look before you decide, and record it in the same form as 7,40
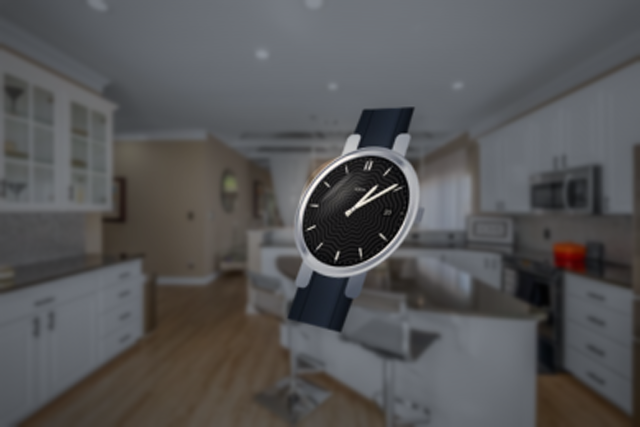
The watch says 1,09
